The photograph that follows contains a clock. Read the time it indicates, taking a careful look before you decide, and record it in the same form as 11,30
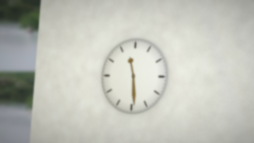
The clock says 11,29
